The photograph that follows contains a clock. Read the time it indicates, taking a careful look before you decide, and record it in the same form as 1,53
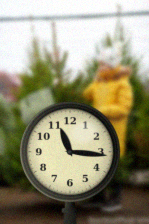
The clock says 11,16
